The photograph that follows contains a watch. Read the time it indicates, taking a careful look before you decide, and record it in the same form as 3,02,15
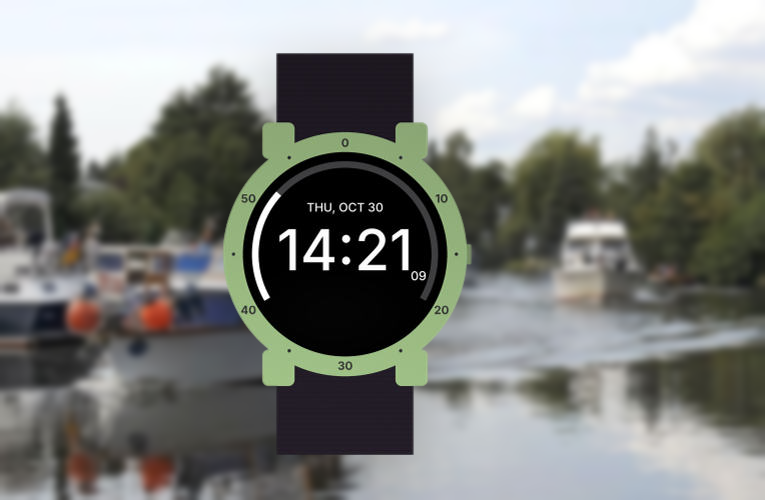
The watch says 14,21,09
